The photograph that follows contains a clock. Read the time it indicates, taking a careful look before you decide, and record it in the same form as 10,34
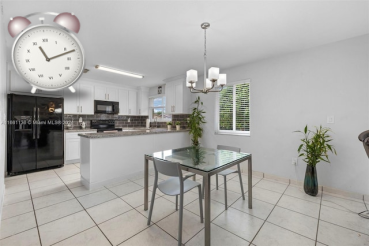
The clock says 11,12
